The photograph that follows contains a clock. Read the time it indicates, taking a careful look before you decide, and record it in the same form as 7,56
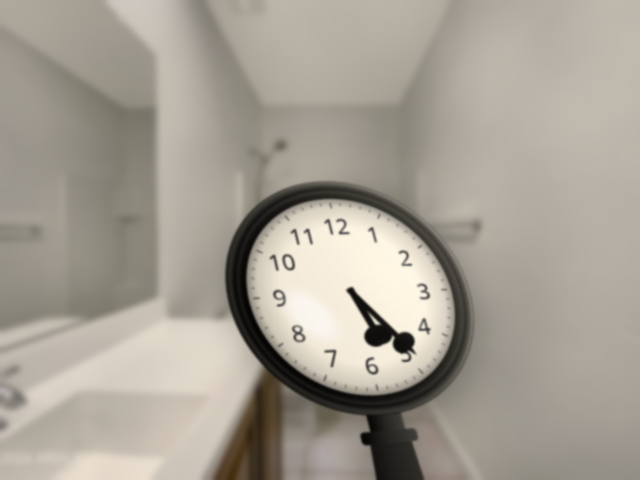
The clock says 5,24
